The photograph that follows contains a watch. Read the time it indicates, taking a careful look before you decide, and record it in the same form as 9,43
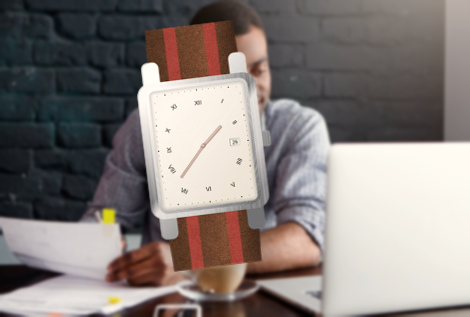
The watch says 1,37
